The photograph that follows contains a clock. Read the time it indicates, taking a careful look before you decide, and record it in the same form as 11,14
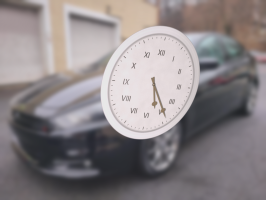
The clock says 5,24
